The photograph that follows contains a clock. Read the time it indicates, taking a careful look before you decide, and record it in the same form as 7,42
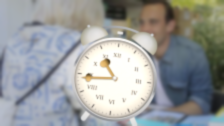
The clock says 10,44
